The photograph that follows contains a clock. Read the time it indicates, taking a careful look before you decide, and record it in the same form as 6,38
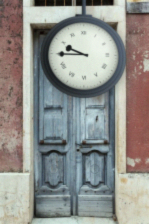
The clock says 9,45
